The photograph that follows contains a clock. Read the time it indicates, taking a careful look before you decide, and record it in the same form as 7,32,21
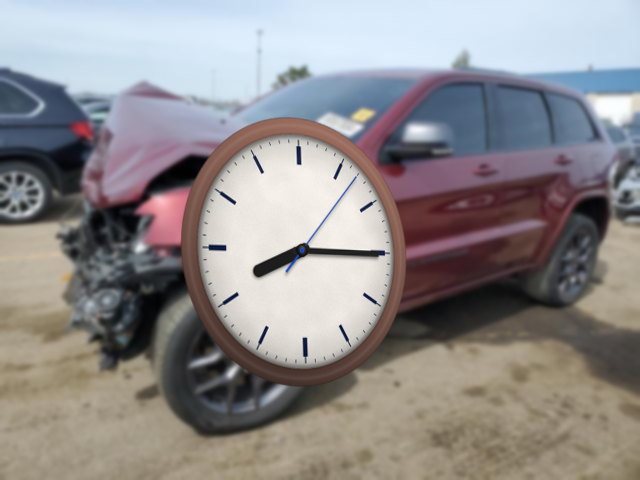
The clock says 8,15,07
